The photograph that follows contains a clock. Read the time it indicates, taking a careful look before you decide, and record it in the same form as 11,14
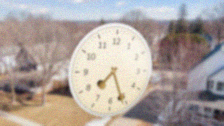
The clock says 7,26
